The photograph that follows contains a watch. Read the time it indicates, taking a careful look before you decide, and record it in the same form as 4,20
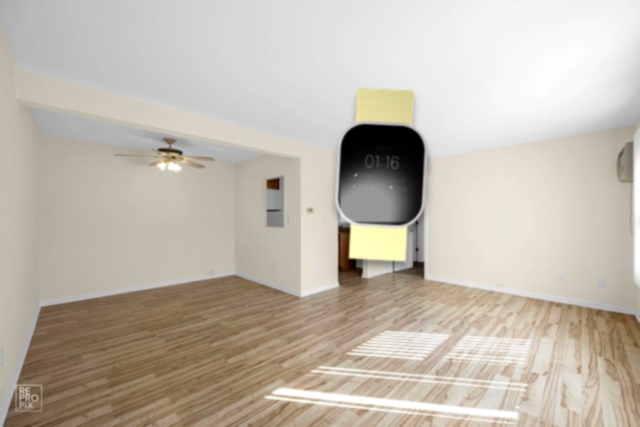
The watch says 1,16
